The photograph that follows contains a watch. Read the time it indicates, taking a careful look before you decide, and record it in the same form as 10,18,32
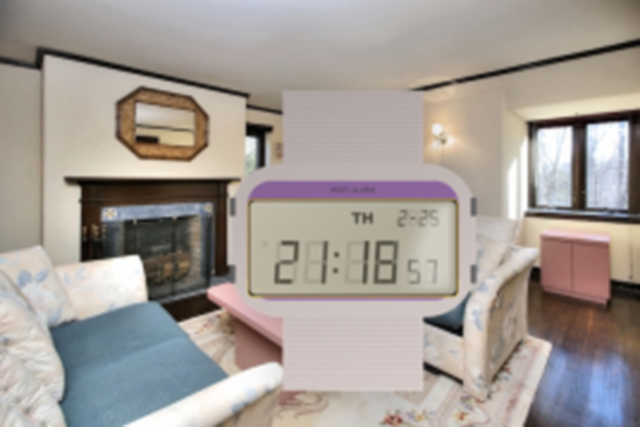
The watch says 21,18,57
